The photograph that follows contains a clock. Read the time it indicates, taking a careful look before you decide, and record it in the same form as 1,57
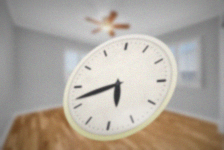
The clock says 5,42
